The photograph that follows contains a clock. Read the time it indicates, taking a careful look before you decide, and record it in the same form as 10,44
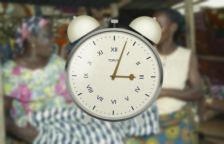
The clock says 3,03
